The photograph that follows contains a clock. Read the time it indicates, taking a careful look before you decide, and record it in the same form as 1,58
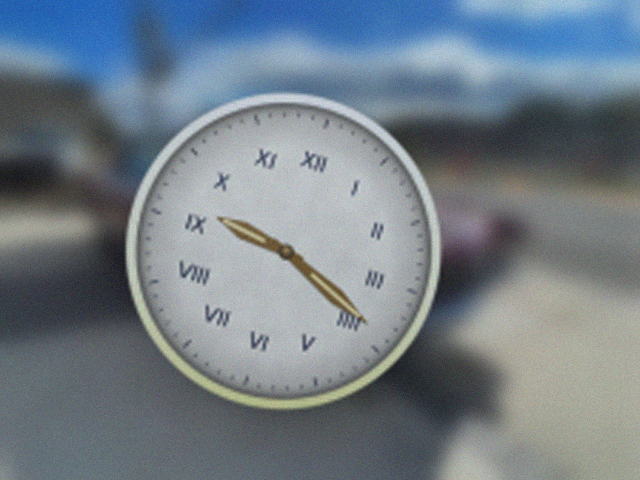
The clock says 9,19
